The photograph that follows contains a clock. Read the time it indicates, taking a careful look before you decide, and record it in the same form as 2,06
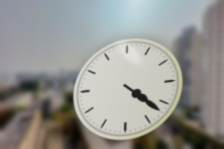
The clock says 4,22
